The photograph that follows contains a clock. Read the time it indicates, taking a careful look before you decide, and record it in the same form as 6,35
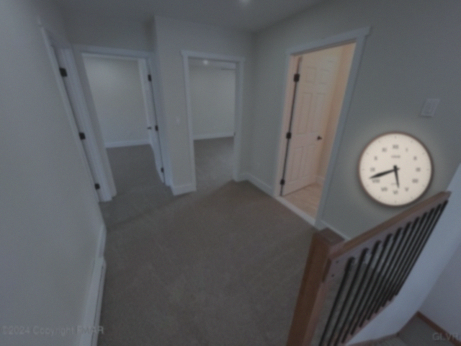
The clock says 5,42
